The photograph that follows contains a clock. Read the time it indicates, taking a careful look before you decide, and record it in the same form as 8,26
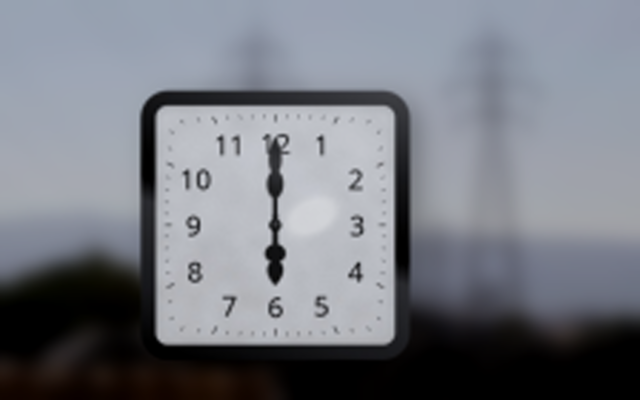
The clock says 6,00
